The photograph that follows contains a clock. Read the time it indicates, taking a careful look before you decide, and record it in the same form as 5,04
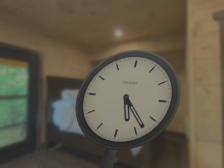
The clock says 5,23
